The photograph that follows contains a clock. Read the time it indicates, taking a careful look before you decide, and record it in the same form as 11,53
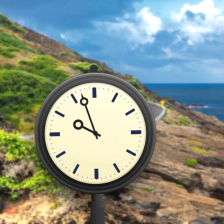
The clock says 9,57
